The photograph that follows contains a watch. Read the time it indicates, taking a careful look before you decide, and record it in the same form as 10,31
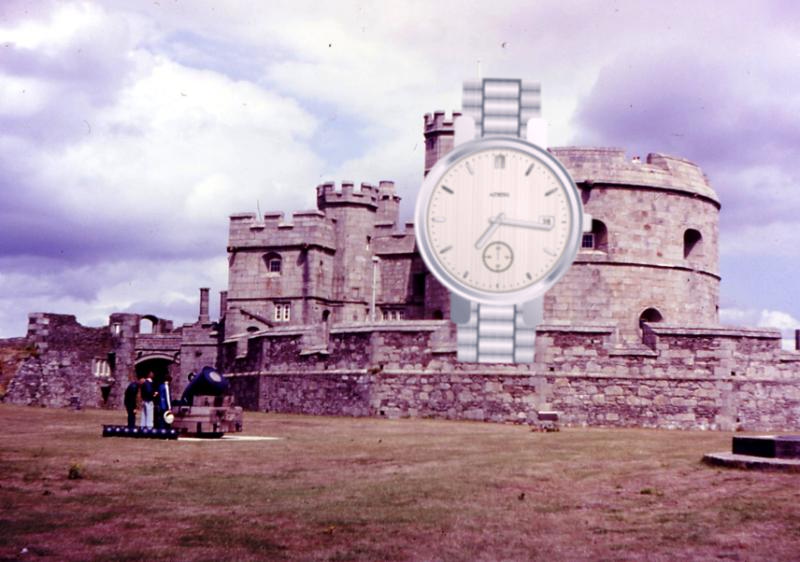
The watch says 7,16
